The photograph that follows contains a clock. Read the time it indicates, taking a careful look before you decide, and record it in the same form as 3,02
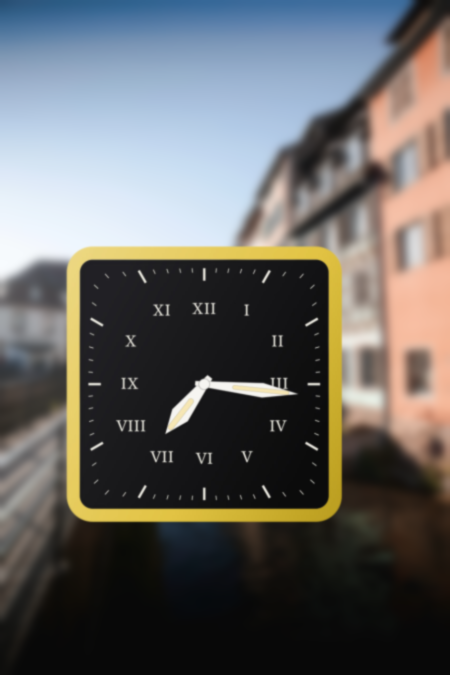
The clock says 7,16
